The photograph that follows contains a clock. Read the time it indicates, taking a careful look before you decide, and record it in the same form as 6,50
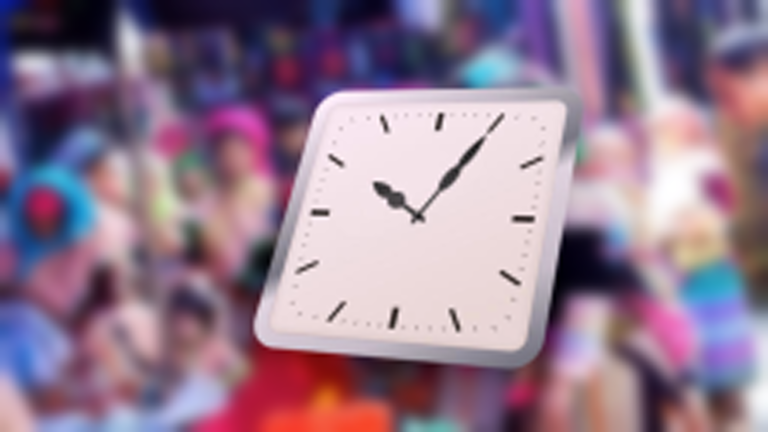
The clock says 10,05
